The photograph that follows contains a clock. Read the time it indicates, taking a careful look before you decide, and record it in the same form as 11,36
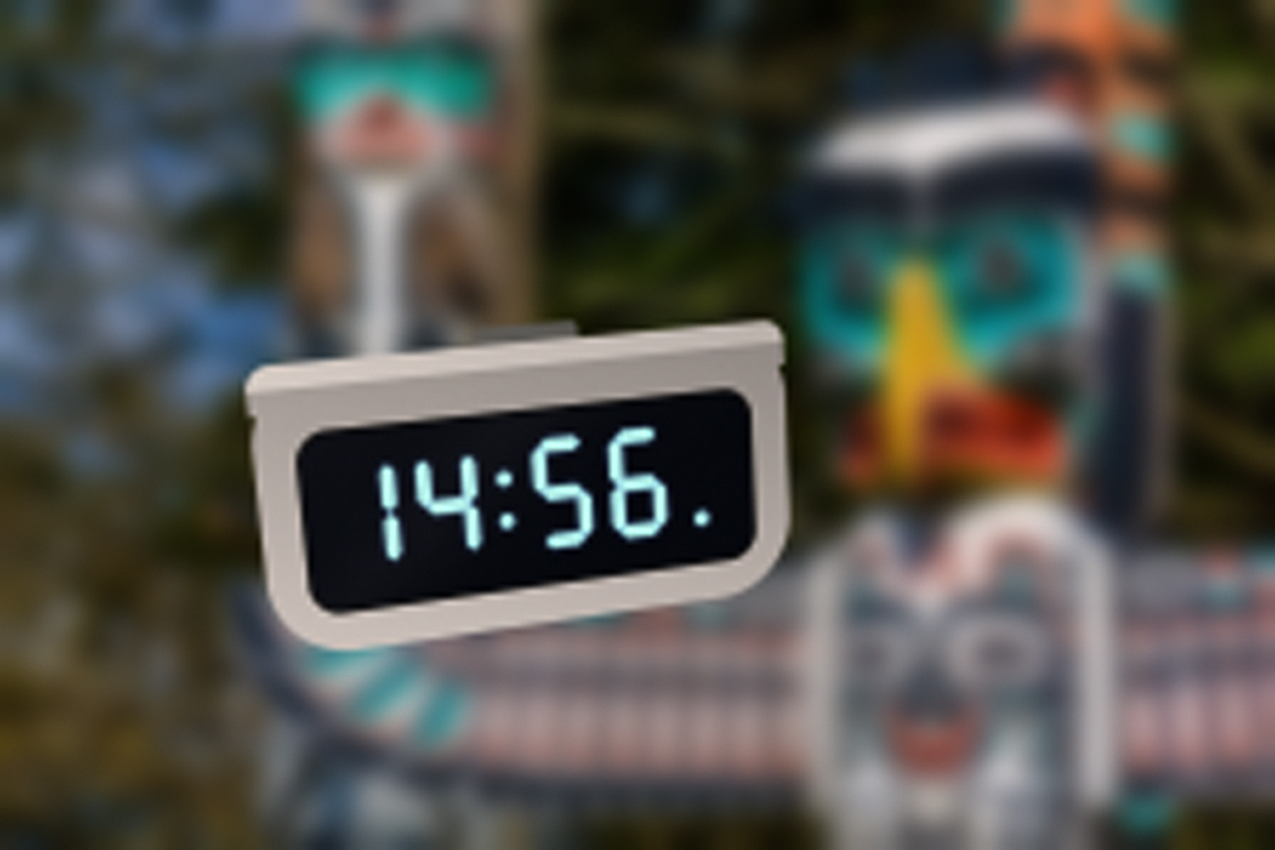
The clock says 14,56
